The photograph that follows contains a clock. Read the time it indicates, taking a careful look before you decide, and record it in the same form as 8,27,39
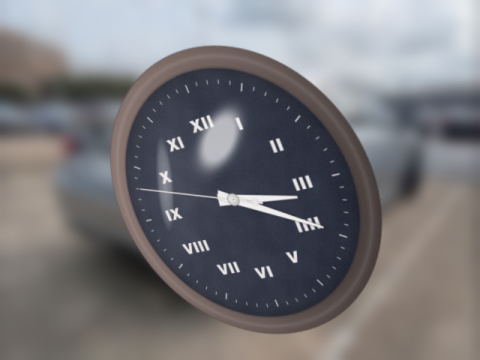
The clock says 3,19,48
